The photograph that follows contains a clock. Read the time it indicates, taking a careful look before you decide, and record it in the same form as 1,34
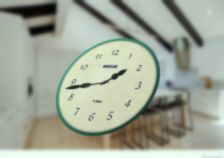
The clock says 1,43
